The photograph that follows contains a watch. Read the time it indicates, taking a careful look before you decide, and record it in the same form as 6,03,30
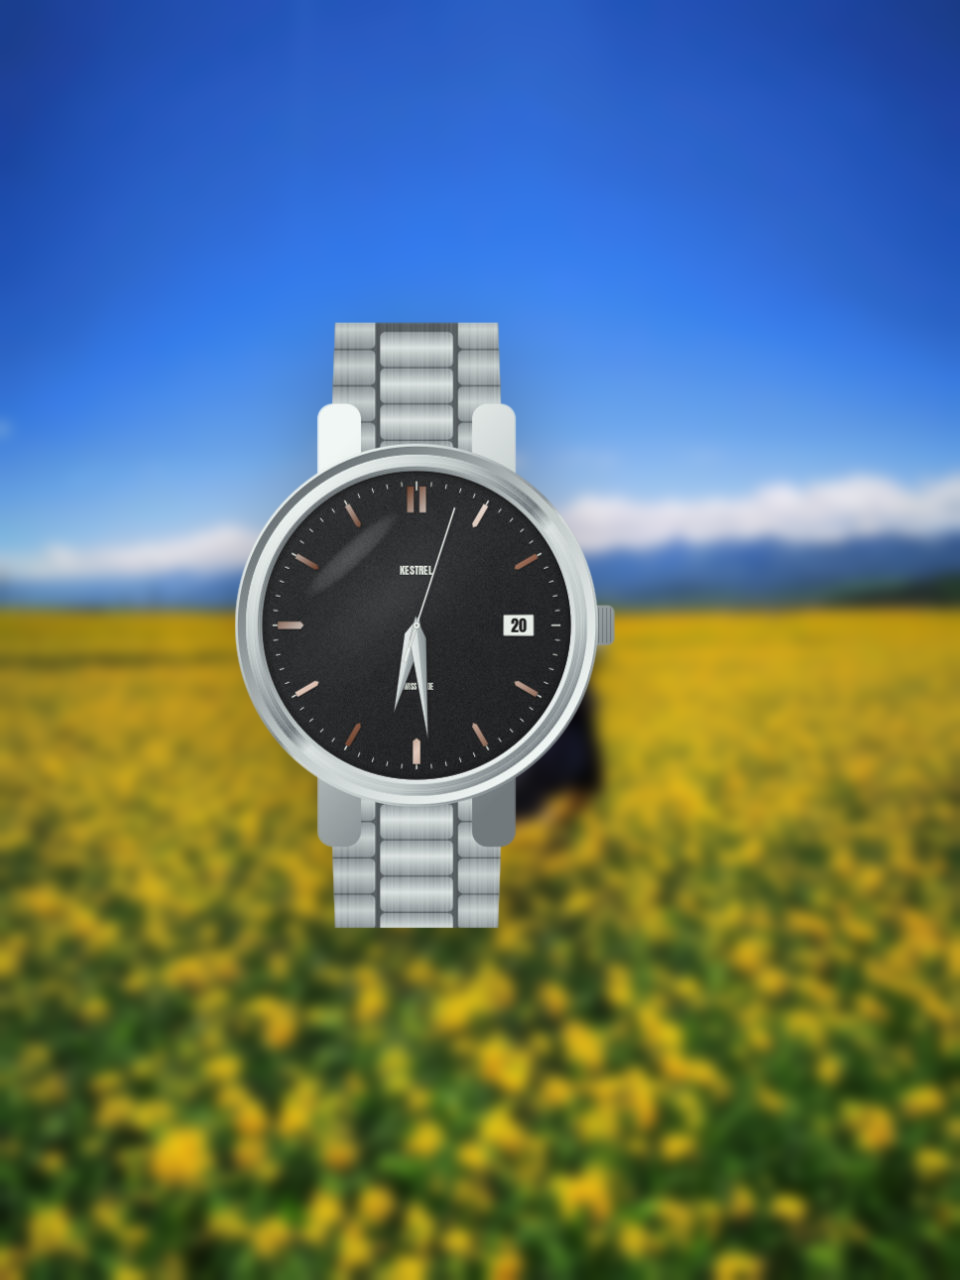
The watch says 6,29,03
